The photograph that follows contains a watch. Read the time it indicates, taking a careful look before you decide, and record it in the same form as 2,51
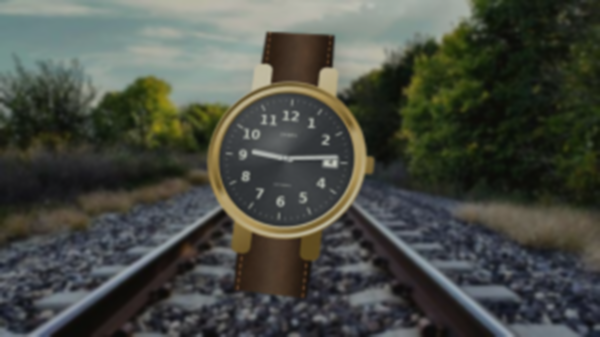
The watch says 9,14
